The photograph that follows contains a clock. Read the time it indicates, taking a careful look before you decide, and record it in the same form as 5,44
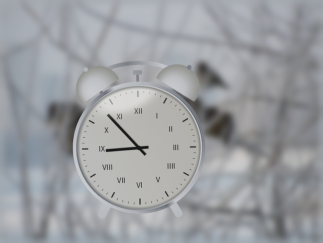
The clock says 8,53
